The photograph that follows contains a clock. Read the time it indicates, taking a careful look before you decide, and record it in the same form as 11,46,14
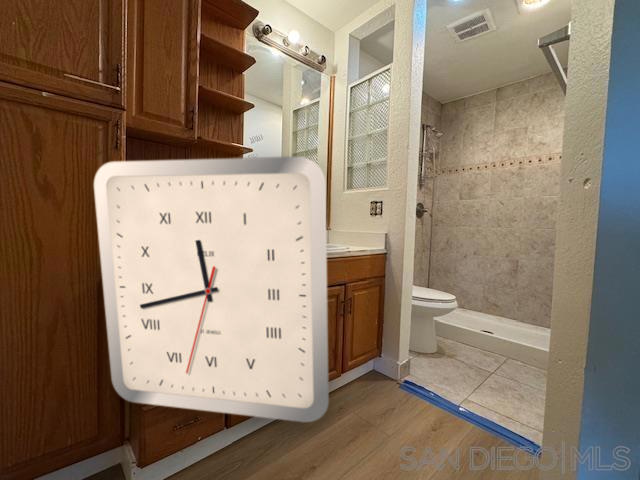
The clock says 11,42,33
